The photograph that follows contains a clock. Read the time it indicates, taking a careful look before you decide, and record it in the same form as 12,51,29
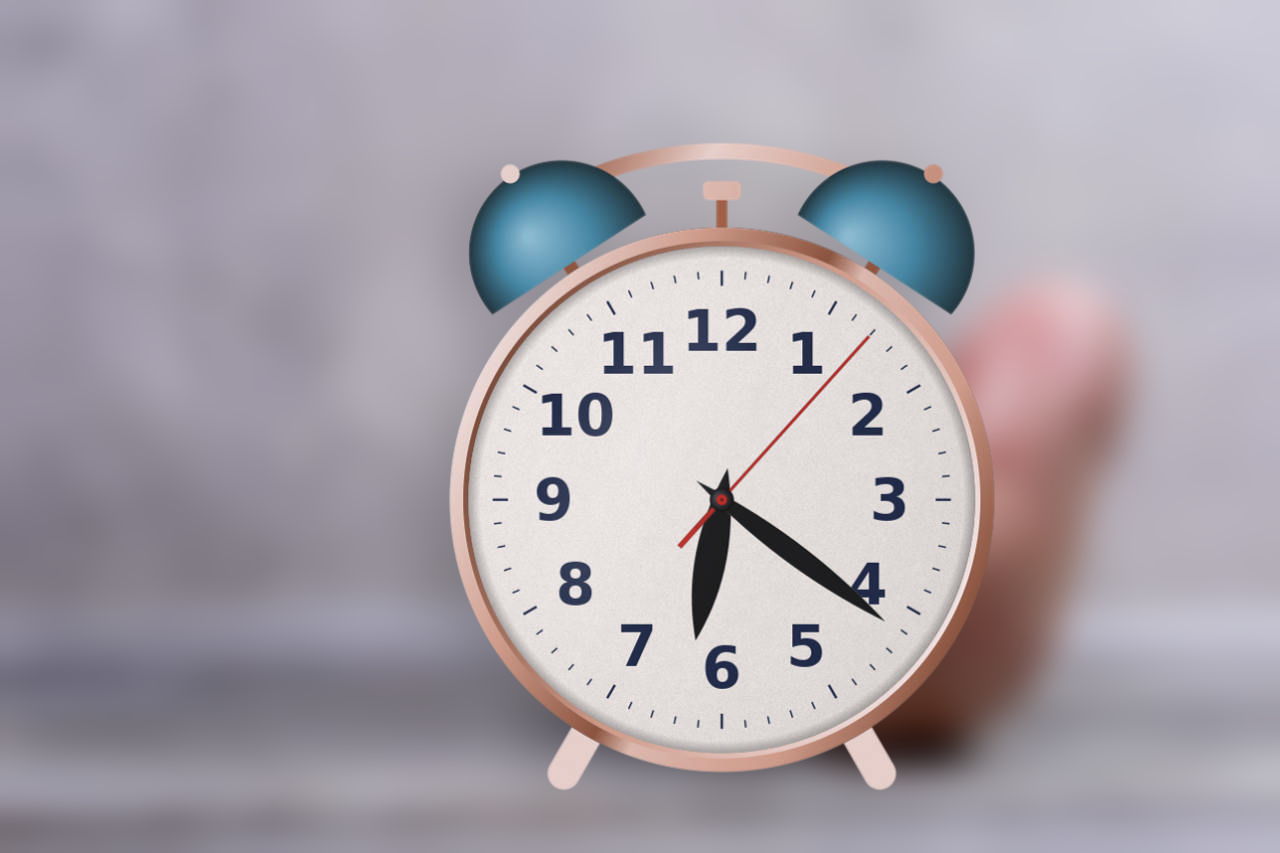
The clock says 6,21,07
